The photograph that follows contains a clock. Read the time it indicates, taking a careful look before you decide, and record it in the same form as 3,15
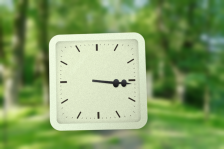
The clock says 3,16
